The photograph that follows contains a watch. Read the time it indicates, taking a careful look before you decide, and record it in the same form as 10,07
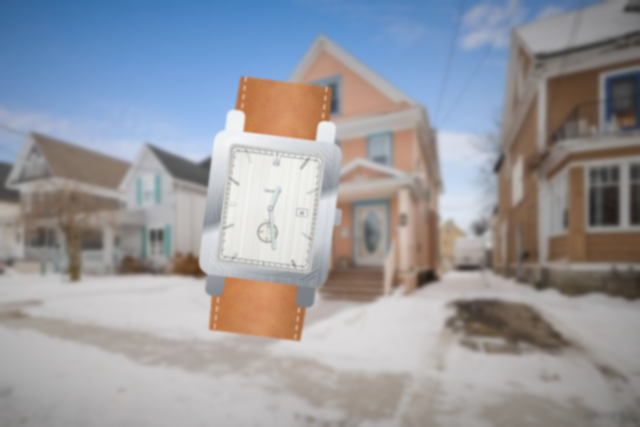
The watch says 12,28
